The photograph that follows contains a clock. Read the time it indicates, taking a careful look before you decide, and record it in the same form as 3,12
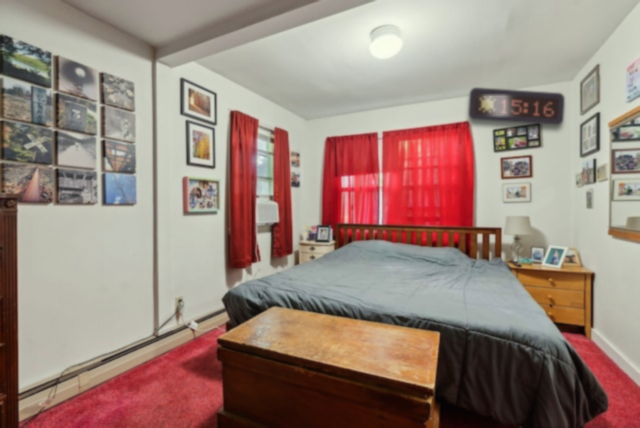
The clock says 15,16
